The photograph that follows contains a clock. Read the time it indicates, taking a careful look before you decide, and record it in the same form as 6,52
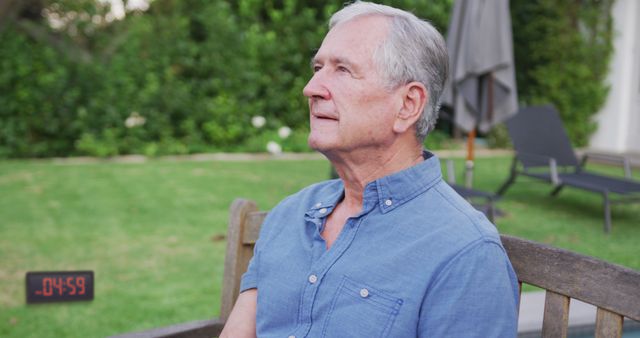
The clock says 4,59
